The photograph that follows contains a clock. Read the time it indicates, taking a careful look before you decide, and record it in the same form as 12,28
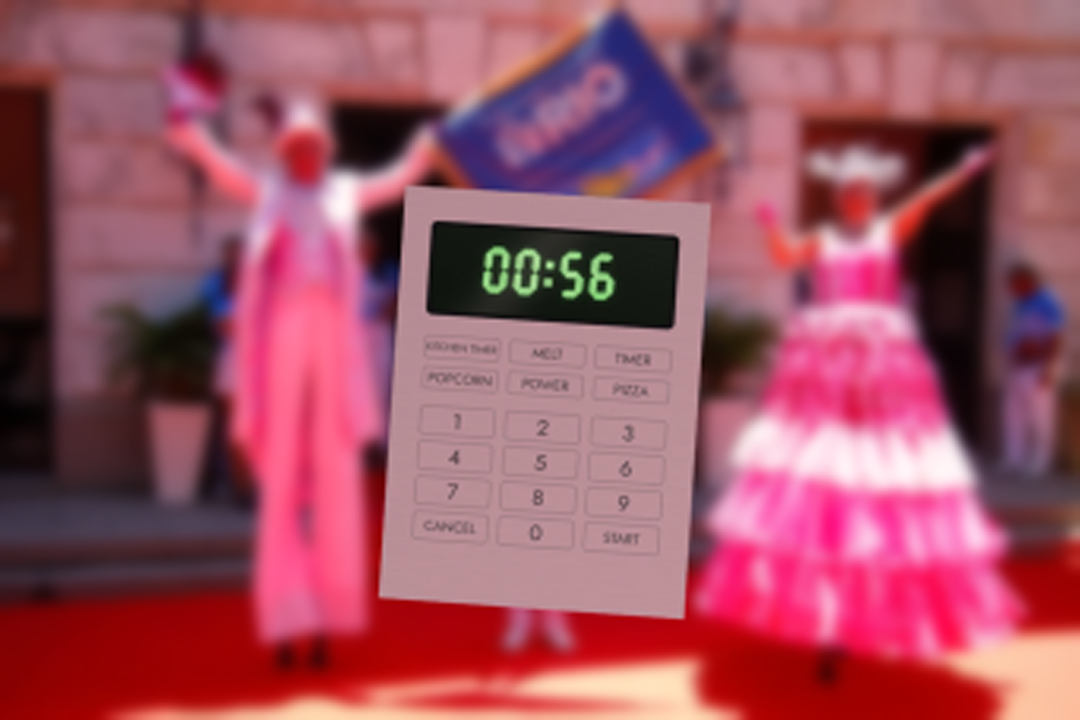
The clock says 0,56
